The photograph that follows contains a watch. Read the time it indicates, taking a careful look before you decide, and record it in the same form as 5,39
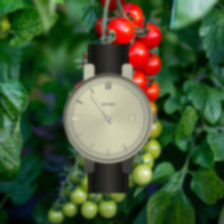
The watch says 10,54
